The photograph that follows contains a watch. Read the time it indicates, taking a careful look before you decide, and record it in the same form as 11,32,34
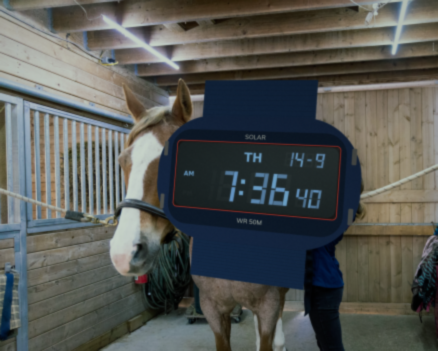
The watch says 7,36,40
